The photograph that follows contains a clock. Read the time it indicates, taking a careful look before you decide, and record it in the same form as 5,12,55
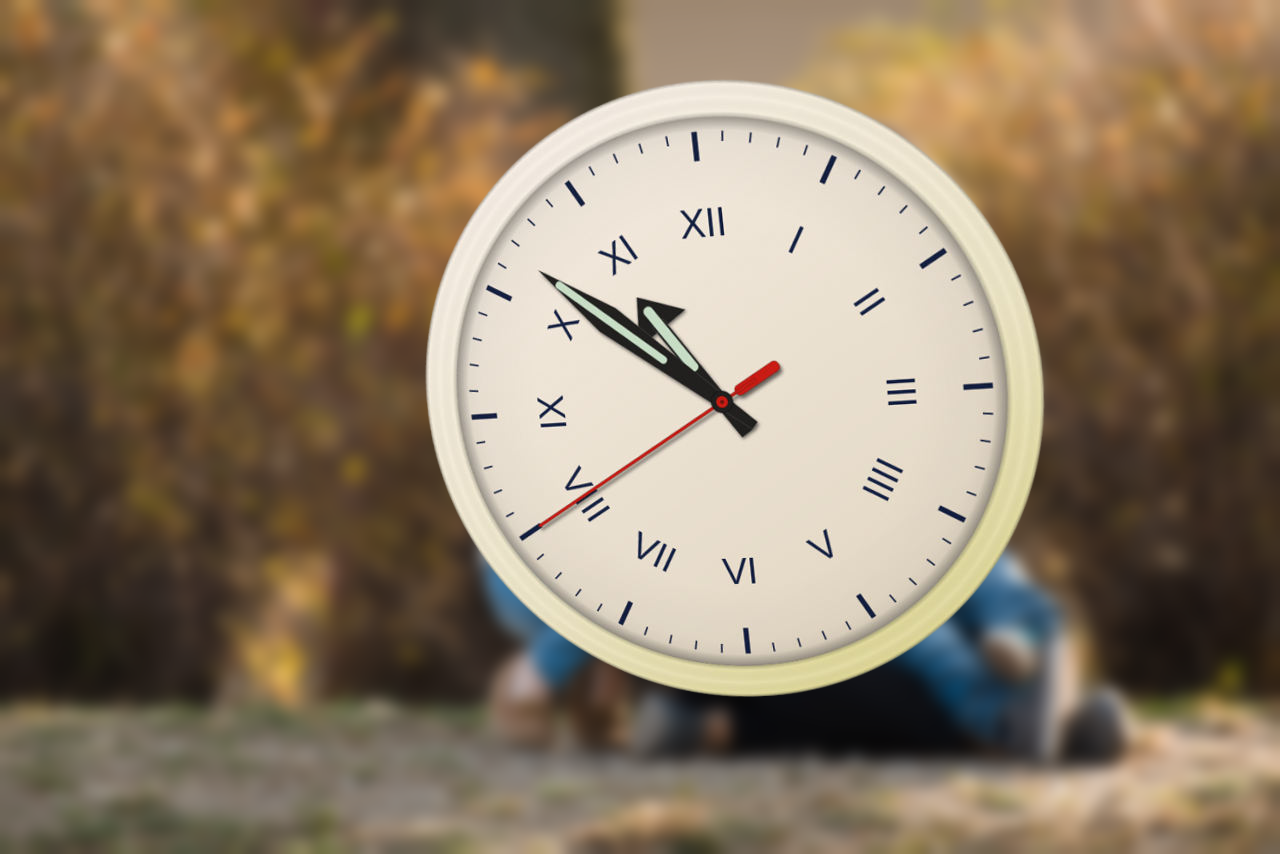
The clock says 10,51,40
